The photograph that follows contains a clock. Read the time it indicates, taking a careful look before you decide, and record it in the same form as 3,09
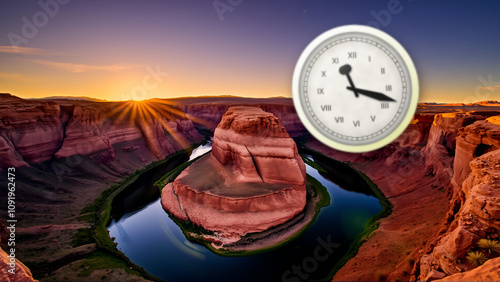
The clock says 11,18
